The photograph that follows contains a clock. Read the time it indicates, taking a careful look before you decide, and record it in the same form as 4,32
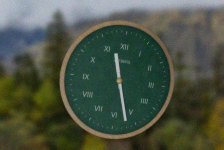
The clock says 11,27
